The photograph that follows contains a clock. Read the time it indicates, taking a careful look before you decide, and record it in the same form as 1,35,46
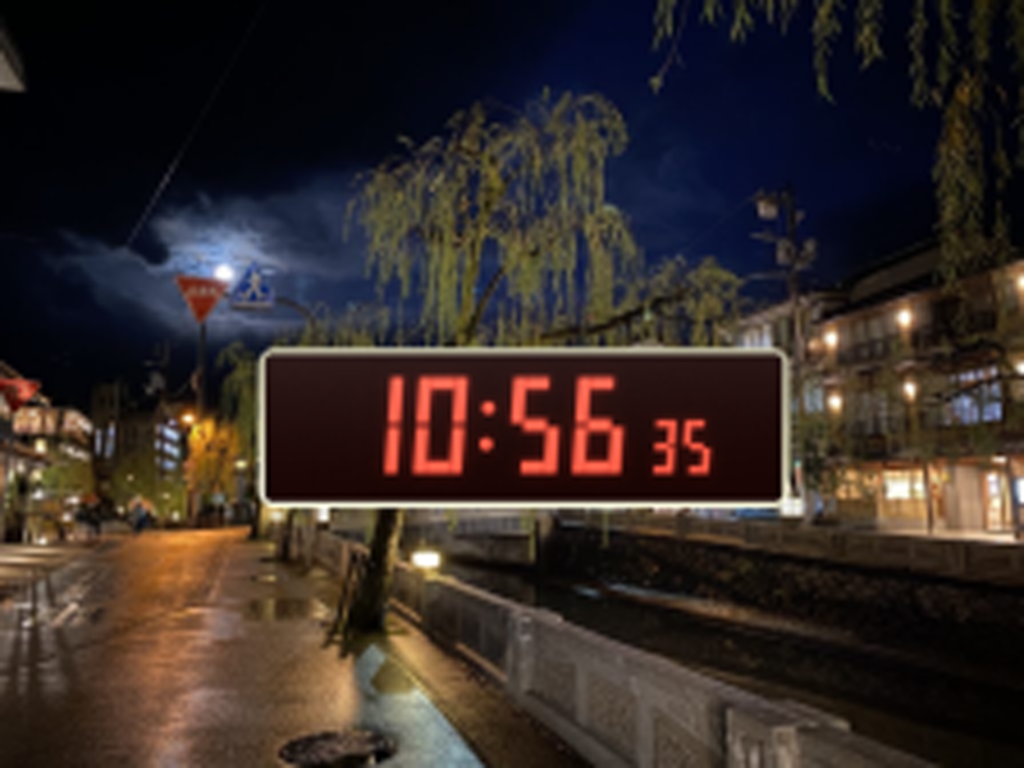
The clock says 10,56,35
